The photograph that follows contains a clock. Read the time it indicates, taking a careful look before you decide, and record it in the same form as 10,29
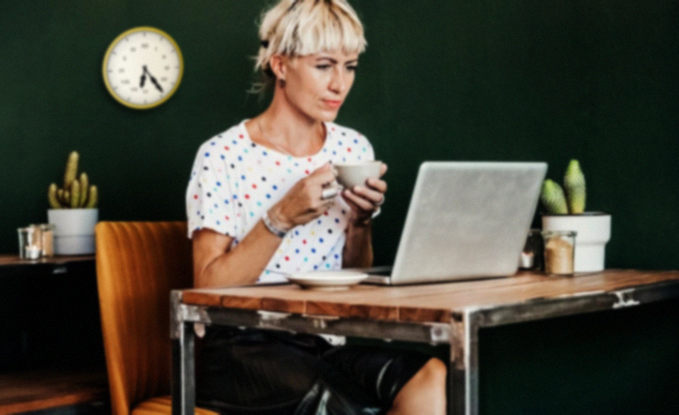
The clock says 6,24
